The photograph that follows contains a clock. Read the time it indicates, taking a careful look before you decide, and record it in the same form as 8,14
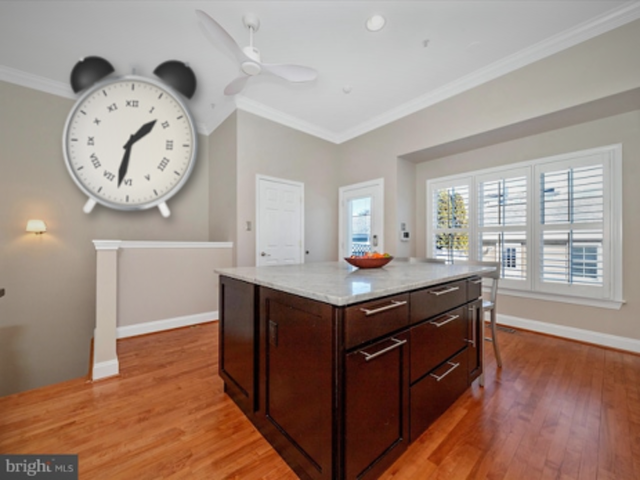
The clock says 1,32
